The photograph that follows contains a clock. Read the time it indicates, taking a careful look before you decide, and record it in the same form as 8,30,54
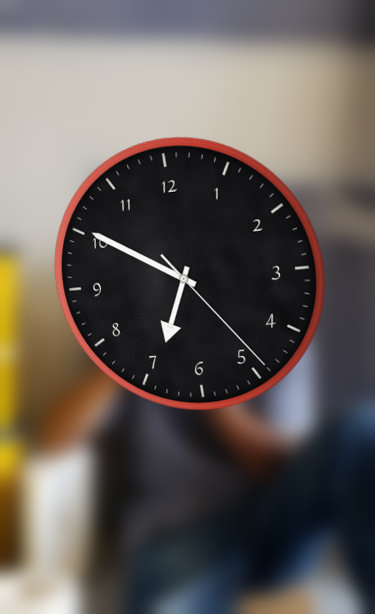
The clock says 6,50,24
